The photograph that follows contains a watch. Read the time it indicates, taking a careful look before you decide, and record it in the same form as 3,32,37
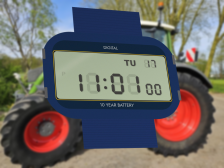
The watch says 11,01,00
